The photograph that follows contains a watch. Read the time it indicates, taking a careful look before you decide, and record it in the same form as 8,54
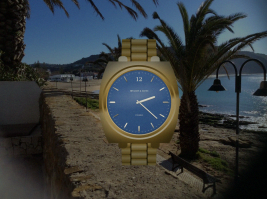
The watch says 2,22
